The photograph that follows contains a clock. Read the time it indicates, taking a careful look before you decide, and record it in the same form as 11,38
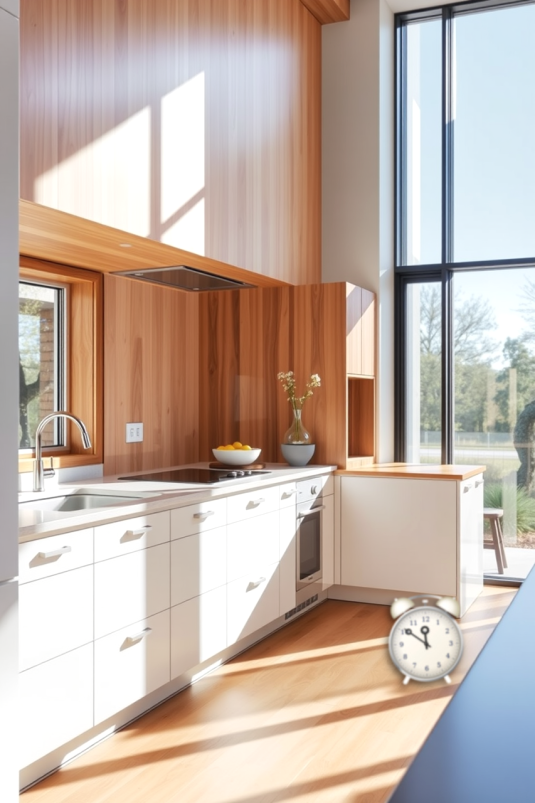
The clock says 11,51
